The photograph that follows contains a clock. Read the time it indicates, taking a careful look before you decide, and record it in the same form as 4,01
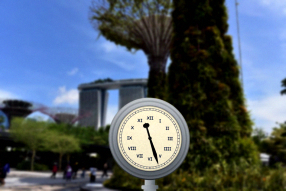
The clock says 11,27
